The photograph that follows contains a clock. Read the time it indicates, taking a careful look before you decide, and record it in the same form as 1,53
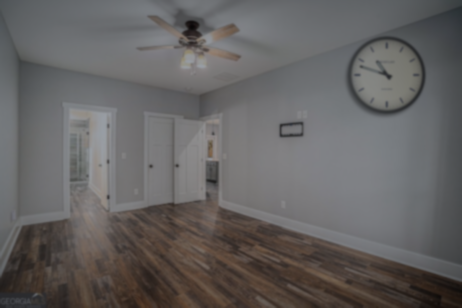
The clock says 10,48
